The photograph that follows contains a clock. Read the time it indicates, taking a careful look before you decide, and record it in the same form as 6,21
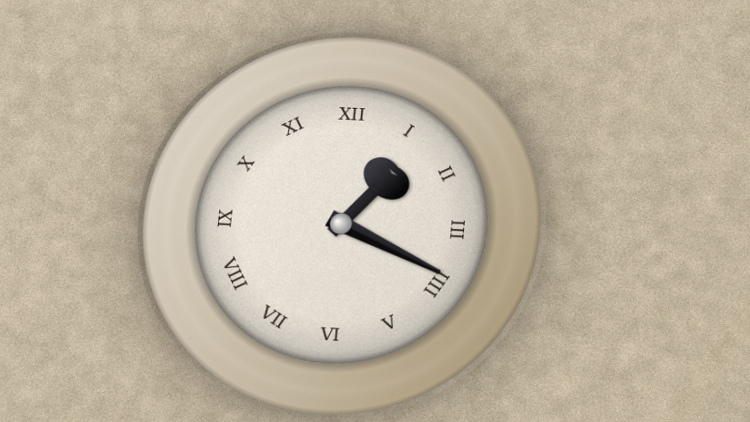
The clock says 1,19
